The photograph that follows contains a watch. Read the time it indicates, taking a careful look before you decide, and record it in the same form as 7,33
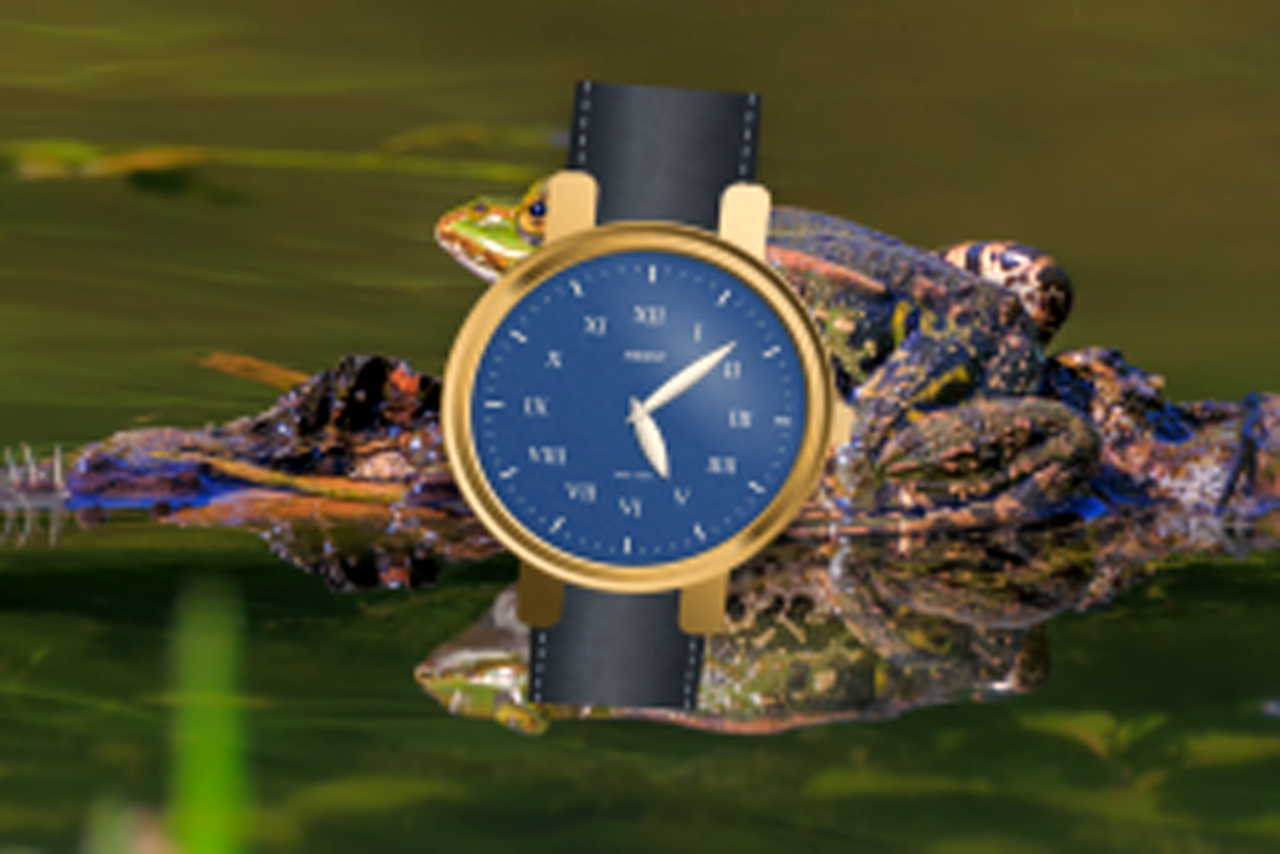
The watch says 5,08
